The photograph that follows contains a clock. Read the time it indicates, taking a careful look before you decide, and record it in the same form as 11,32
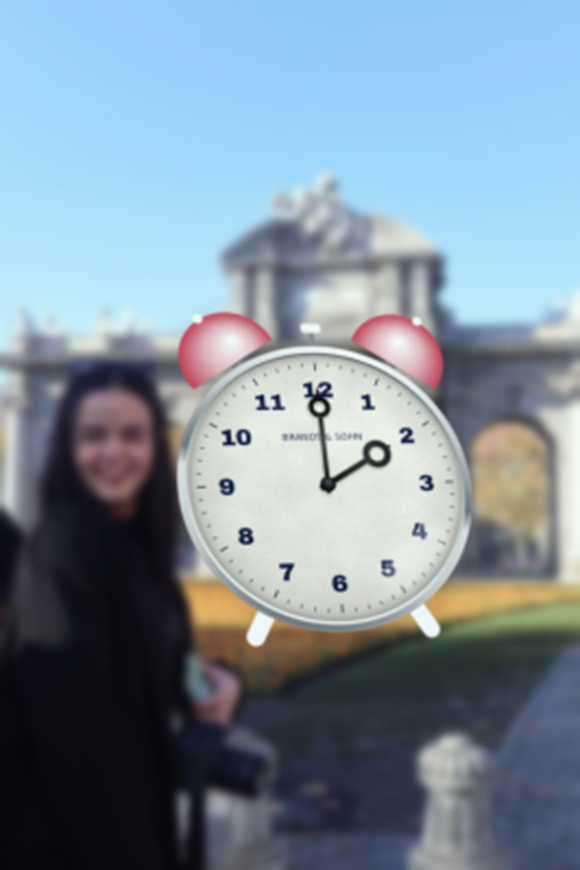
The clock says 2,00
